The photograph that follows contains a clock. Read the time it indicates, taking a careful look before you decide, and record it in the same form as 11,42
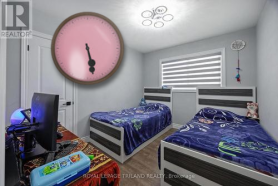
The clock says 5,28
